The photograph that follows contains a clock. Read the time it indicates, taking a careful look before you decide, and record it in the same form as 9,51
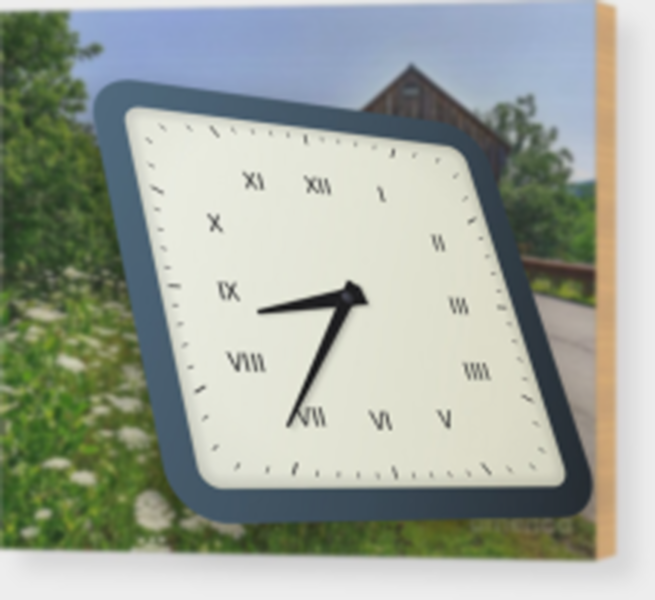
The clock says 8,36
